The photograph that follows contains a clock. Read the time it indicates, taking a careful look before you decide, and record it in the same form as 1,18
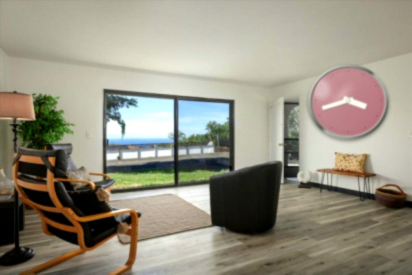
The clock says 3,42
